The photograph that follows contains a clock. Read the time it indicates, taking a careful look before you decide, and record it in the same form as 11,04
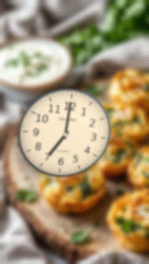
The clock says 7,00
